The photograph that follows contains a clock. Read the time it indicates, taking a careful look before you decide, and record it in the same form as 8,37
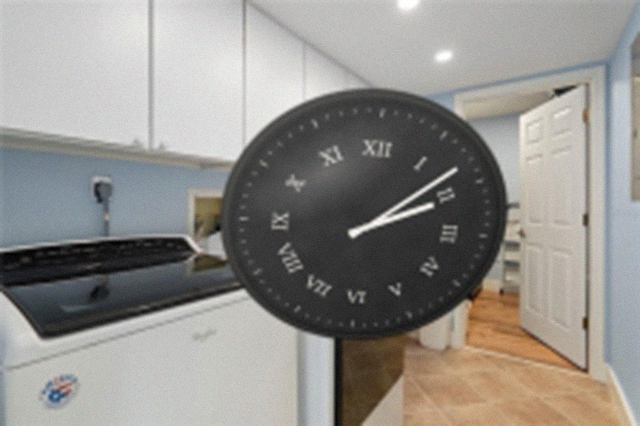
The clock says 2,08
